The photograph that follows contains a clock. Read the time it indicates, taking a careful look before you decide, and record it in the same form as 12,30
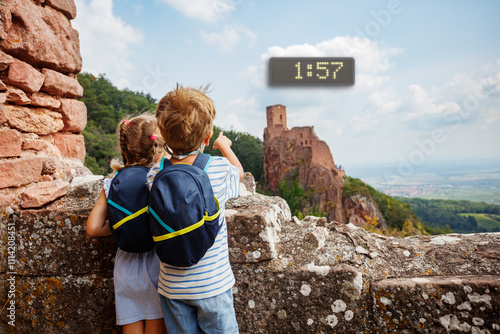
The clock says 1,57
